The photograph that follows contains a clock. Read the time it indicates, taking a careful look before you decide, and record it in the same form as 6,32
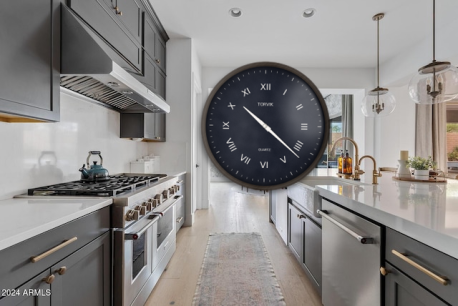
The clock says 10,22
